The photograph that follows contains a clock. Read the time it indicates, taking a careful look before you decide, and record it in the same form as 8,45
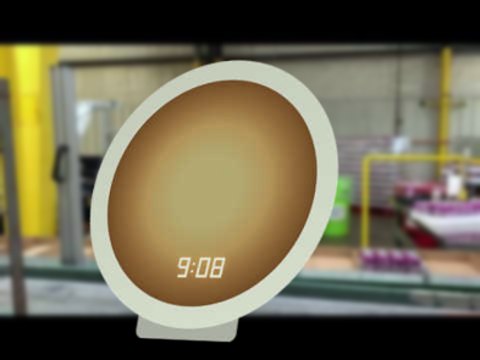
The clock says 9,08
